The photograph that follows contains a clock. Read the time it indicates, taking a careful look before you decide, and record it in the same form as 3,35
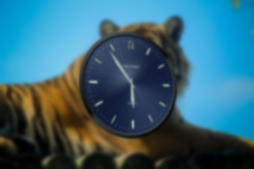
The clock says 5,54
